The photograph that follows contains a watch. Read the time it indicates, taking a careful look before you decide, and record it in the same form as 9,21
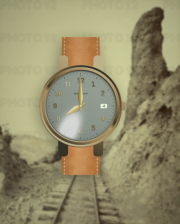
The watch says 8,00
